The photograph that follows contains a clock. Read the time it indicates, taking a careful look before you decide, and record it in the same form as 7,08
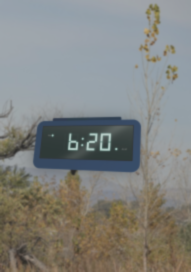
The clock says 6,20
